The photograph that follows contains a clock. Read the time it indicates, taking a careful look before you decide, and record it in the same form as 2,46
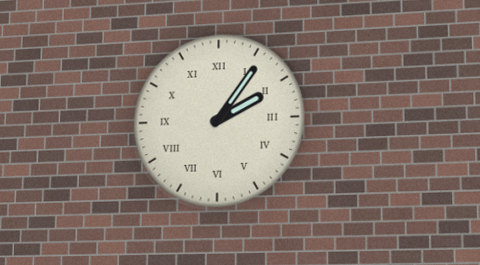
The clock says 2,06
